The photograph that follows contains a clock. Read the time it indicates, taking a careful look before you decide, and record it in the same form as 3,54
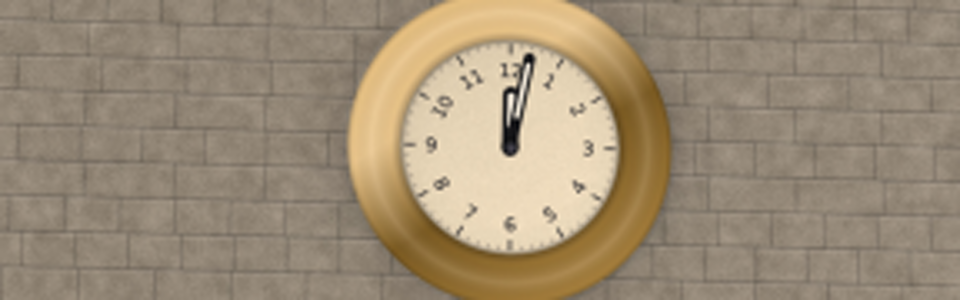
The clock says 12,02
